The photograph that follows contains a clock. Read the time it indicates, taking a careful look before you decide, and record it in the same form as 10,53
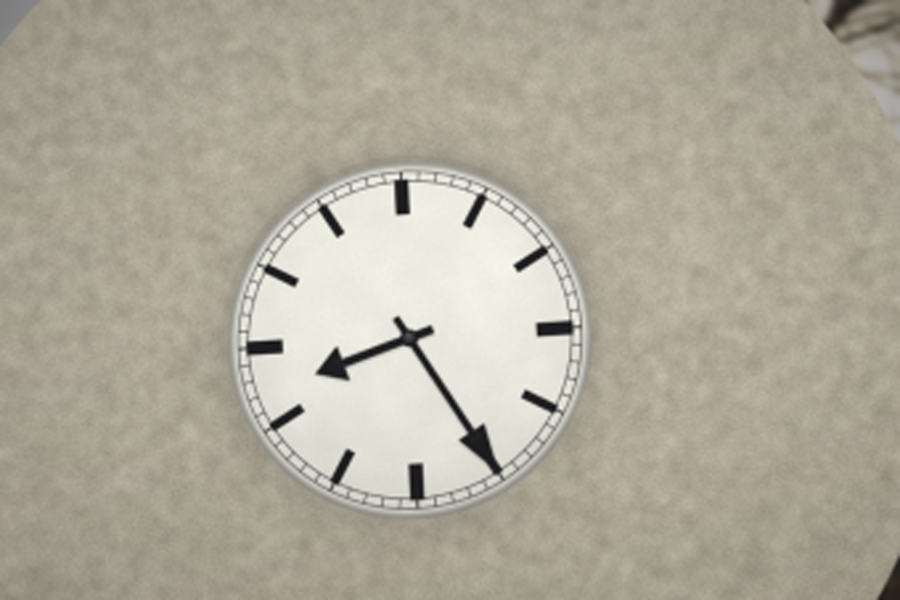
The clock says 8,25
